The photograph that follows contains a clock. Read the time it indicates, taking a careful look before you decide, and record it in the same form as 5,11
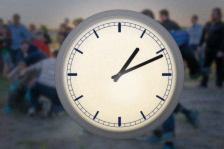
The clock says 1,11
